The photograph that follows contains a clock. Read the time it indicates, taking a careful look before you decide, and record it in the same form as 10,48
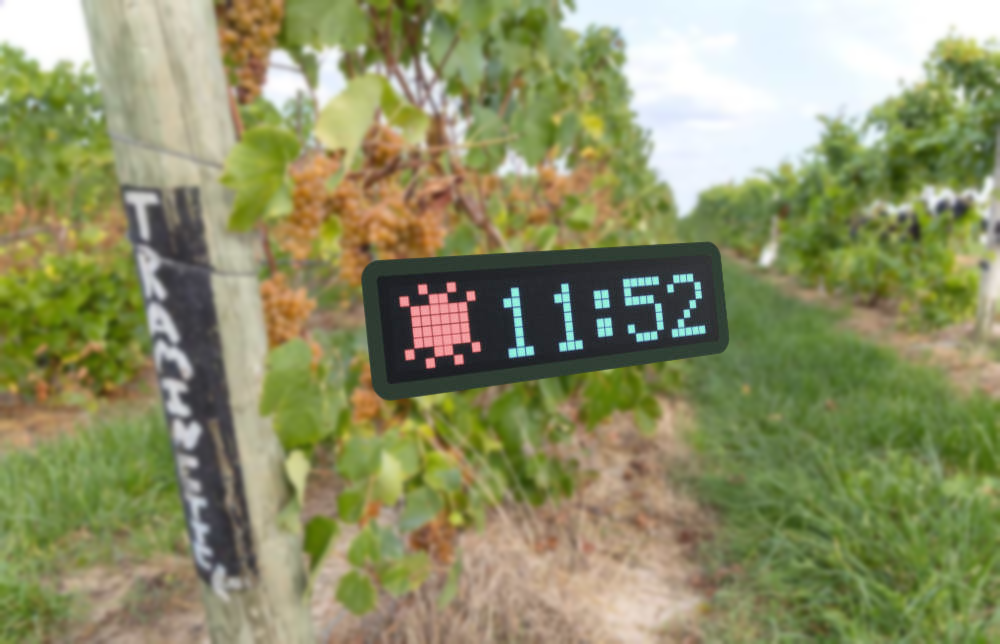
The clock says 11,52
